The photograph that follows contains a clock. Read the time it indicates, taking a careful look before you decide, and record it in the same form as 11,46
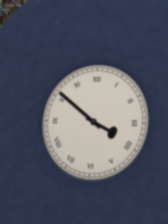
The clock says 3,51
